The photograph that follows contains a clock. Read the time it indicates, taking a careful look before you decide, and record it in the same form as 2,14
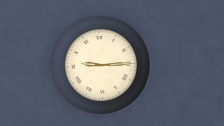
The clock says 9,15
